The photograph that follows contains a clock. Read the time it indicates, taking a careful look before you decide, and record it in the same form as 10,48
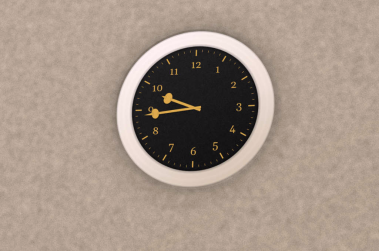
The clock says 9,44
